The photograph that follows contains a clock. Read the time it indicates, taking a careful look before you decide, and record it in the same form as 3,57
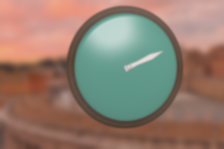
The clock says 2,11
